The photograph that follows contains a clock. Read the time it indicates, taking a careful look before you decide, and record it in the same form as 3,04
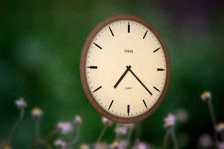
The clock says 7,22
